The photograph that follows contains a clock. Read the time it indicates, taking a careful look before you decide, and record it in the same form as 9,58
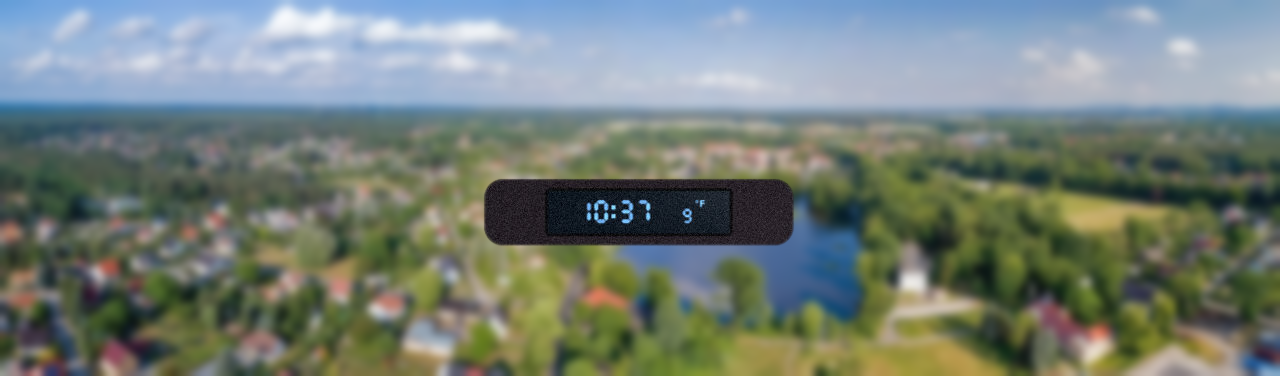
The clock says 10,37
